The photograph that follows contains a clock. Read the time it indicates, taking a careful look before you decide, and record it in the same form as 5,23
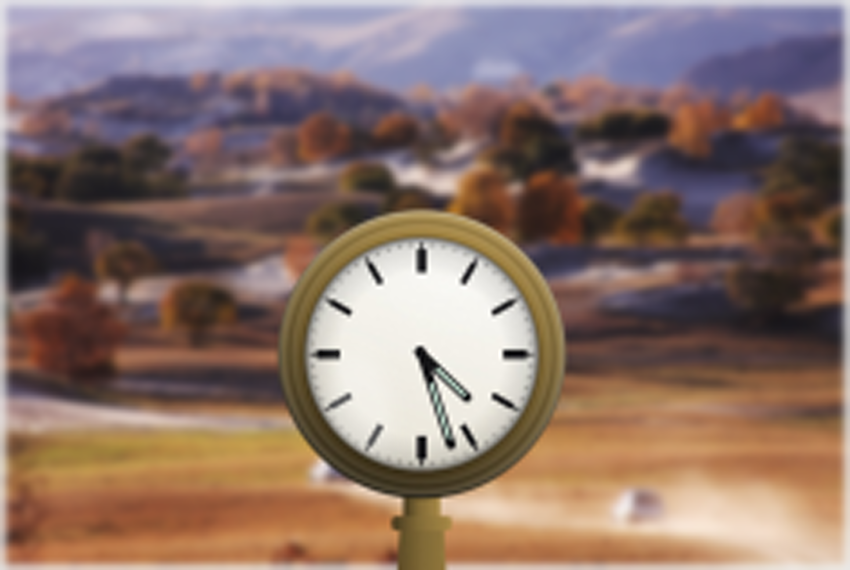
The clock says 4,27
